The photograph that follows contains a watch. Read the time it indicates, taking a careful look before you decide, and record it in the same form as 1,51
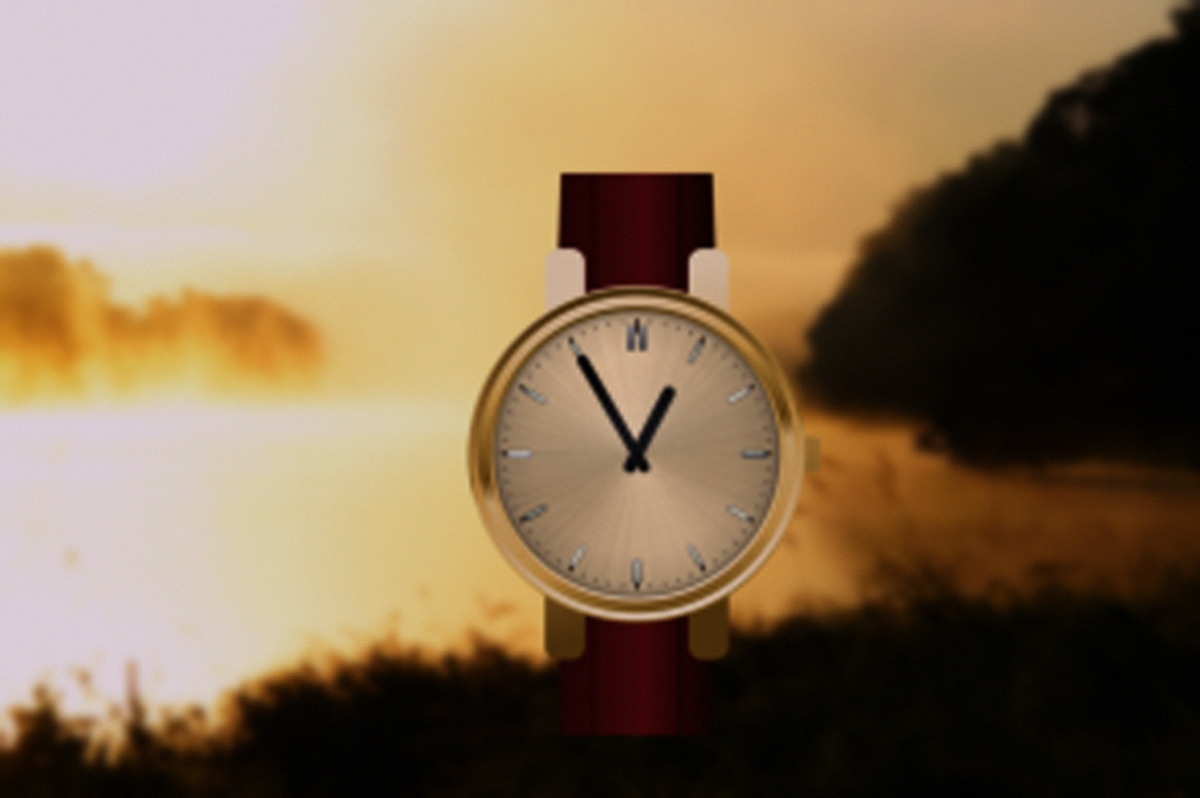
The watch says 12,55
